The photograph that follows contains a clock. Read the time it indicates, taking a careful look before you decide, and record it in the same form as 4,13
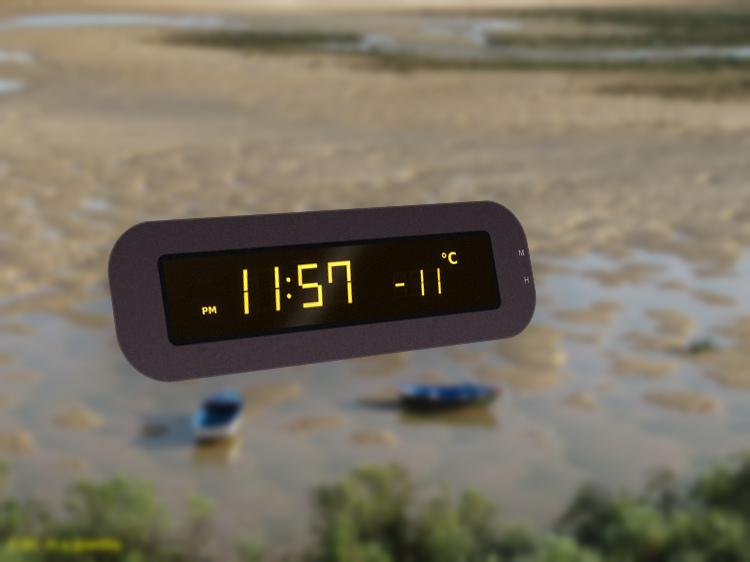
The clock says 11,57
